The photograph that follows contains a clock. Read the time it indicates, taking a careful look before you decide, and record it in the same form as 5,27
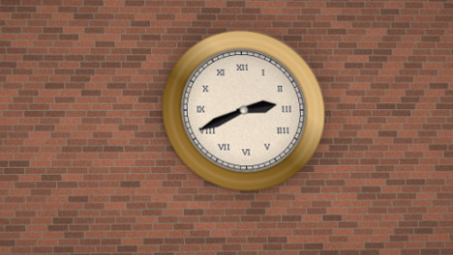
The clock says 2,41
